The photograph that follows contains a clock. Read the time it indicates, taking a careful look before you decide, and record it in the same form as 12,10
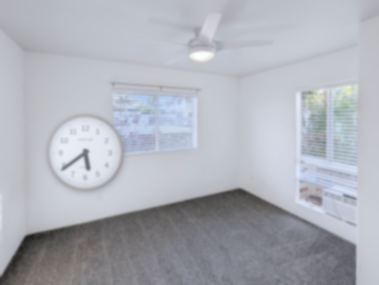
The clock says 5,39
